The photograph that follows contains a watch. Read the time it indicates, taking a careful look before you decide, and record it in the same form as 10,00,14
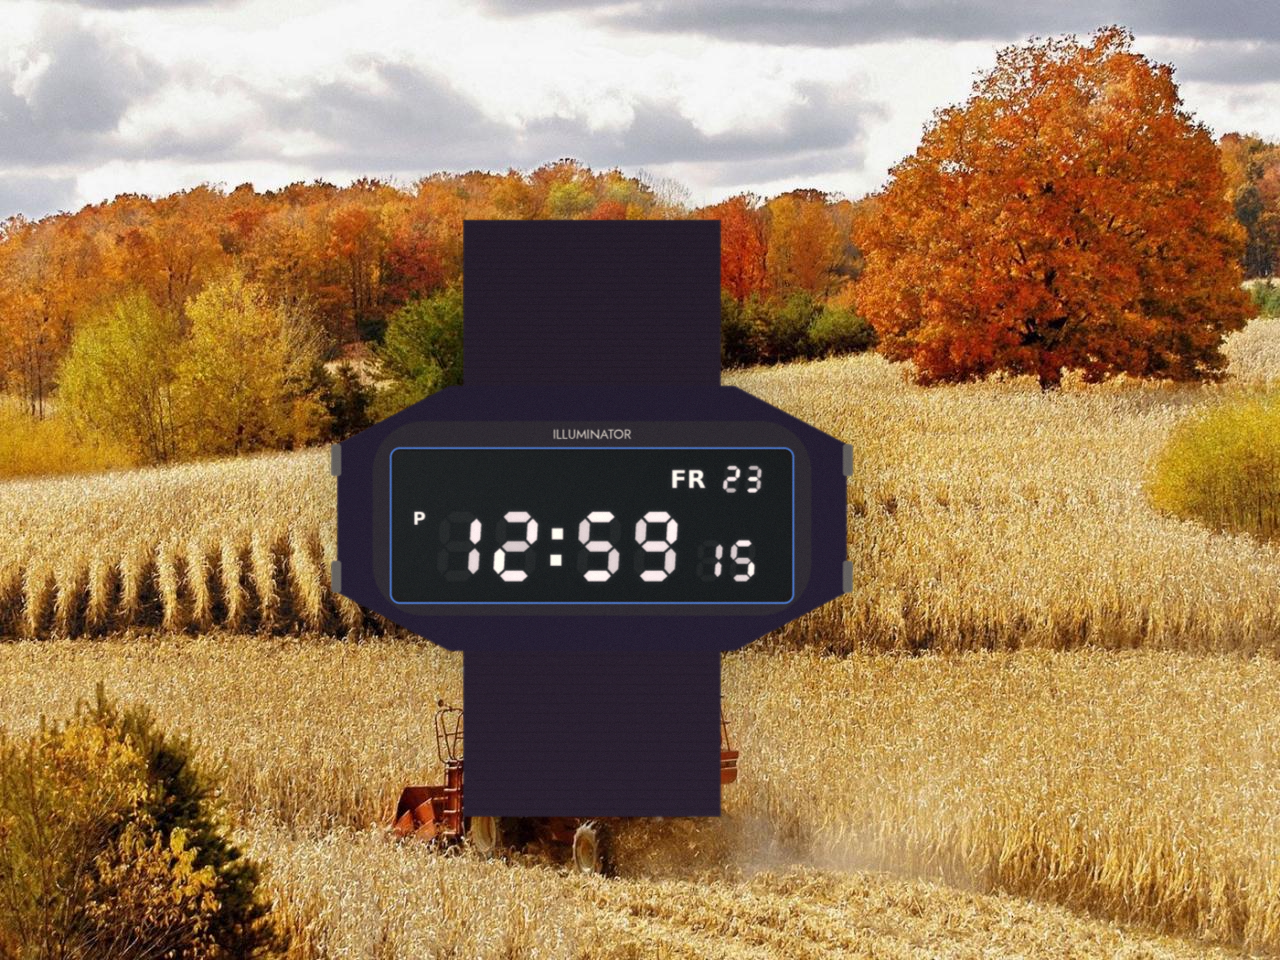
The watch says 12,59,15
